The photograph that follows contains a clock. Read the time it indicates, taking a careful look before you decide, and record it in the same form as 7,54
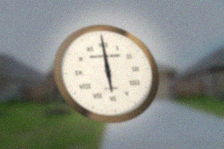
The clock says 6,00
